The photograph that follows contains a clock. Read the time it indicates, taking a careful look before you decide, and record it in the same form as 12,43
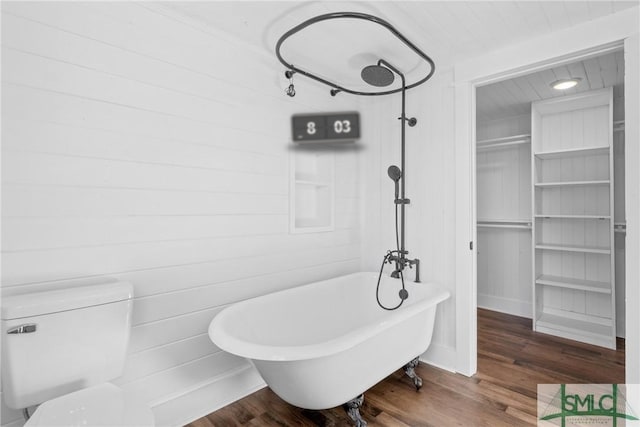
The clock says 8,03
